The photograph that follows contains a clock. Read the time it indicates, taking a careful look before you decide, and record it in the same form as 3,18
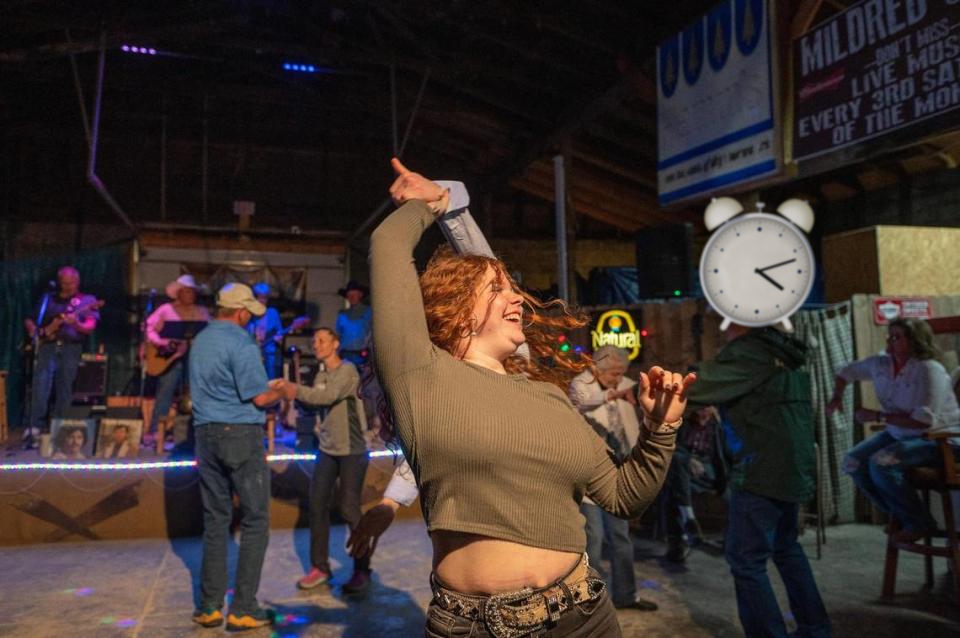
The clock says 4,12
